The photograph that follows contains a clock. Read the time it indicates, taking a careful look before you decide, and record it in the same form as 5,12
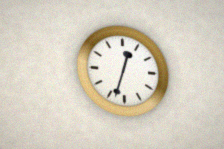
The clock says 12,33
